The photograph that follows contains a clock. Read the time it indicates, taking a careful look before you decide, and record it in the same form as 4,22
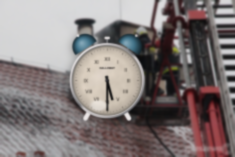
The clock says 5,30
